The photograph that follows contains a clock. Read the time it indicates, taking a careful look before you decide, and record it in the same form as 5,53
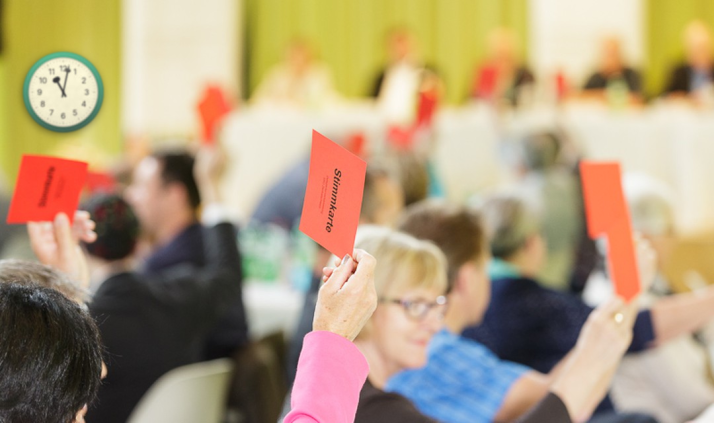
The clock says 11,02
